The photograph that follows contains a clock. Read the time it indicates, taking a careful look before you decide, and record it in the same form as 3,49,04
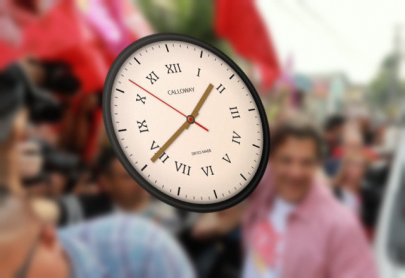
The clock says 1,39,52
